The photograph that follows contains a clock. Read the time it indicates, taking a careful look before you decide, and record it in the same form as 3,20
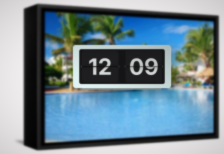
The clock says 12,09
